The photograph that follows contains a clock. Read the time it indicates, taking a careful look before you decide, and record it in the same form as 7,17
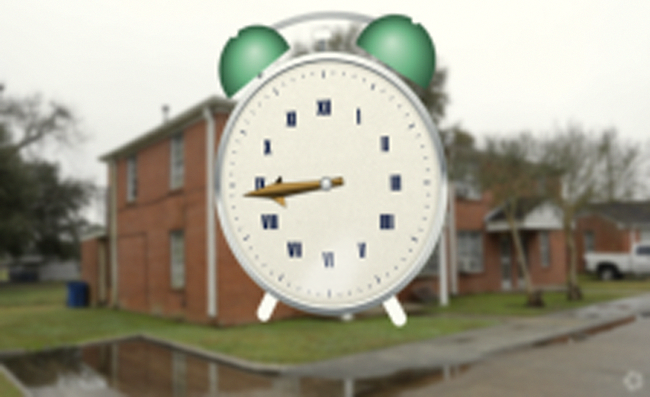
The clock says 8,44
